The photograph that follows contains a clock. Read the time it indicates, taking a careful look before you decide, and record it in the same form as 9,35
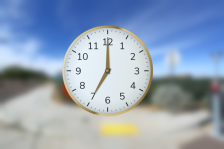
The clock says 7,00
